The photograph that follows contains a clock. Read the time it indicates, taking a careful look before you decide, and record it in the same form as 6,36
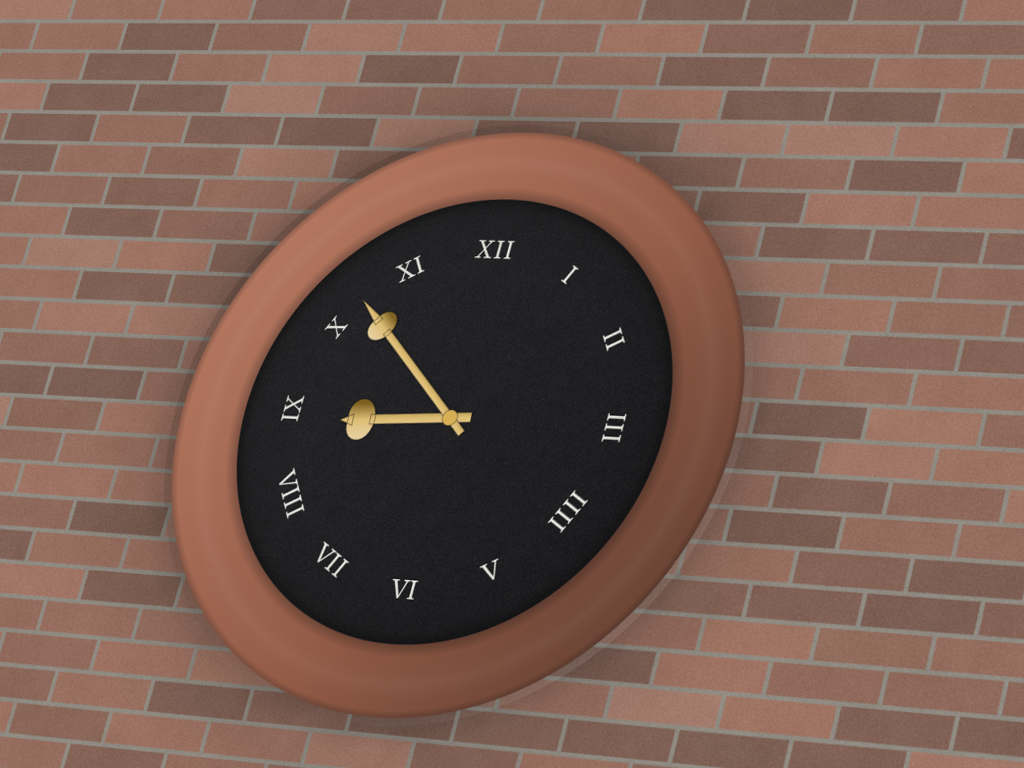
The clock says 8,52
